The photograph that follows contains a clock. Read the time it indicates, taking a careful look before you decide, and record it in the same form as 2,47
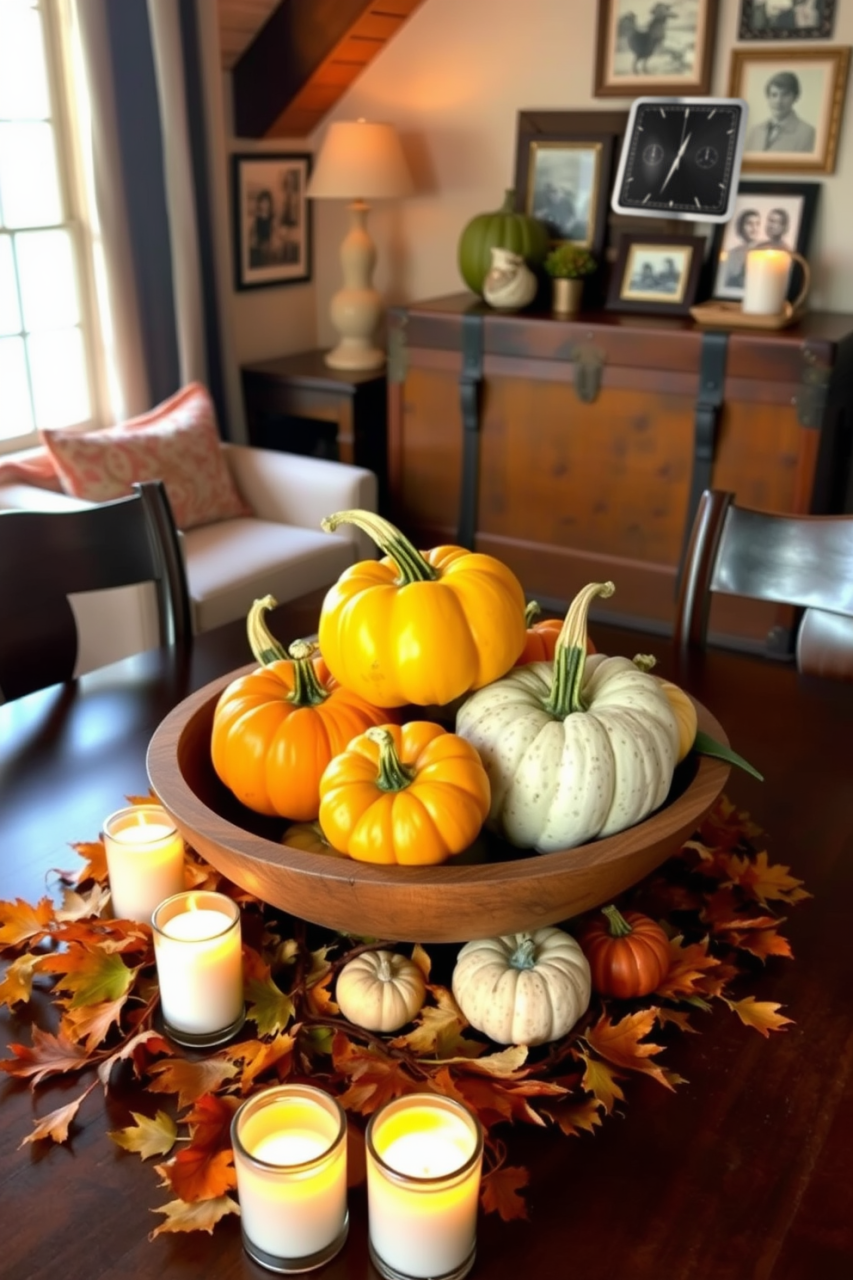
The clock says 12,33
